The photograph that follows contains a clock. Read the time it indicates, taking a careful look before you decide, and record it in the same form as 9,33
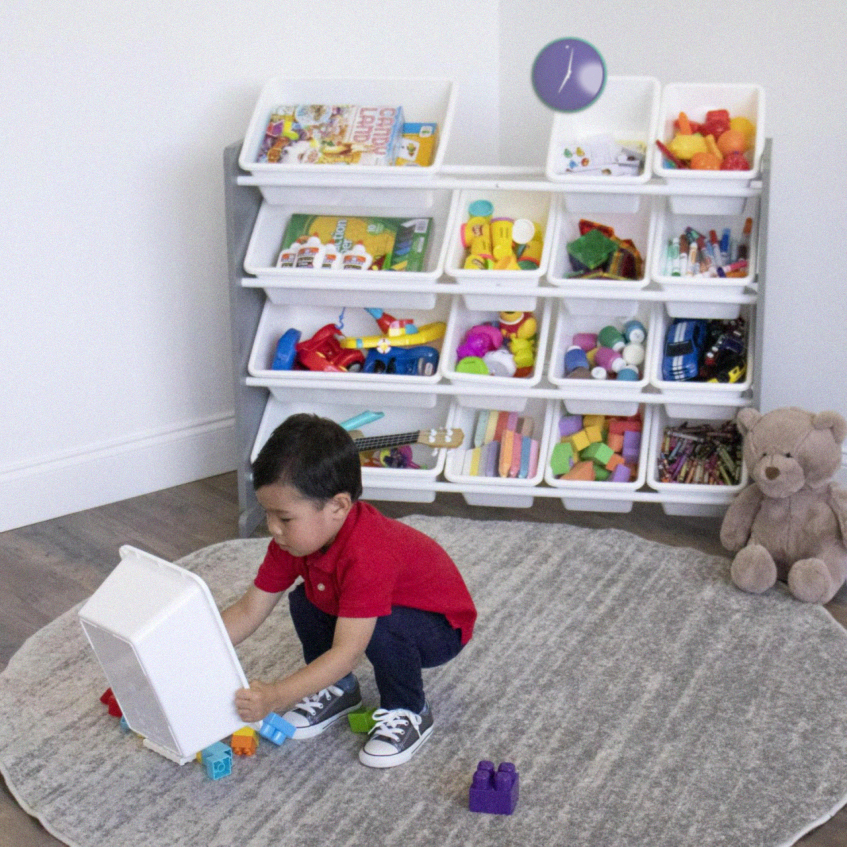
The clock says 7,02
